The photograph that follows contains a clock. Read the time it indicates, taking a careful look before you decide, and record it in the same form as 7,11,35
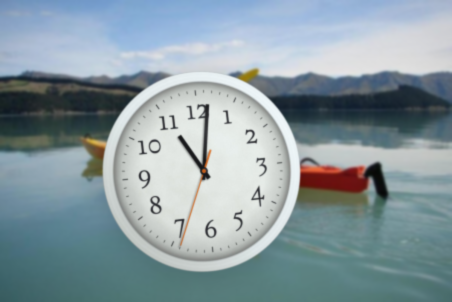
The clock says 11,01,34
